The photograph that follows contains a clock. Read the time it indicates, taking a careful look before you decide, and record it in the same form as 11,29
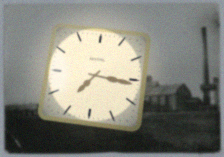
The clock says 7,16
